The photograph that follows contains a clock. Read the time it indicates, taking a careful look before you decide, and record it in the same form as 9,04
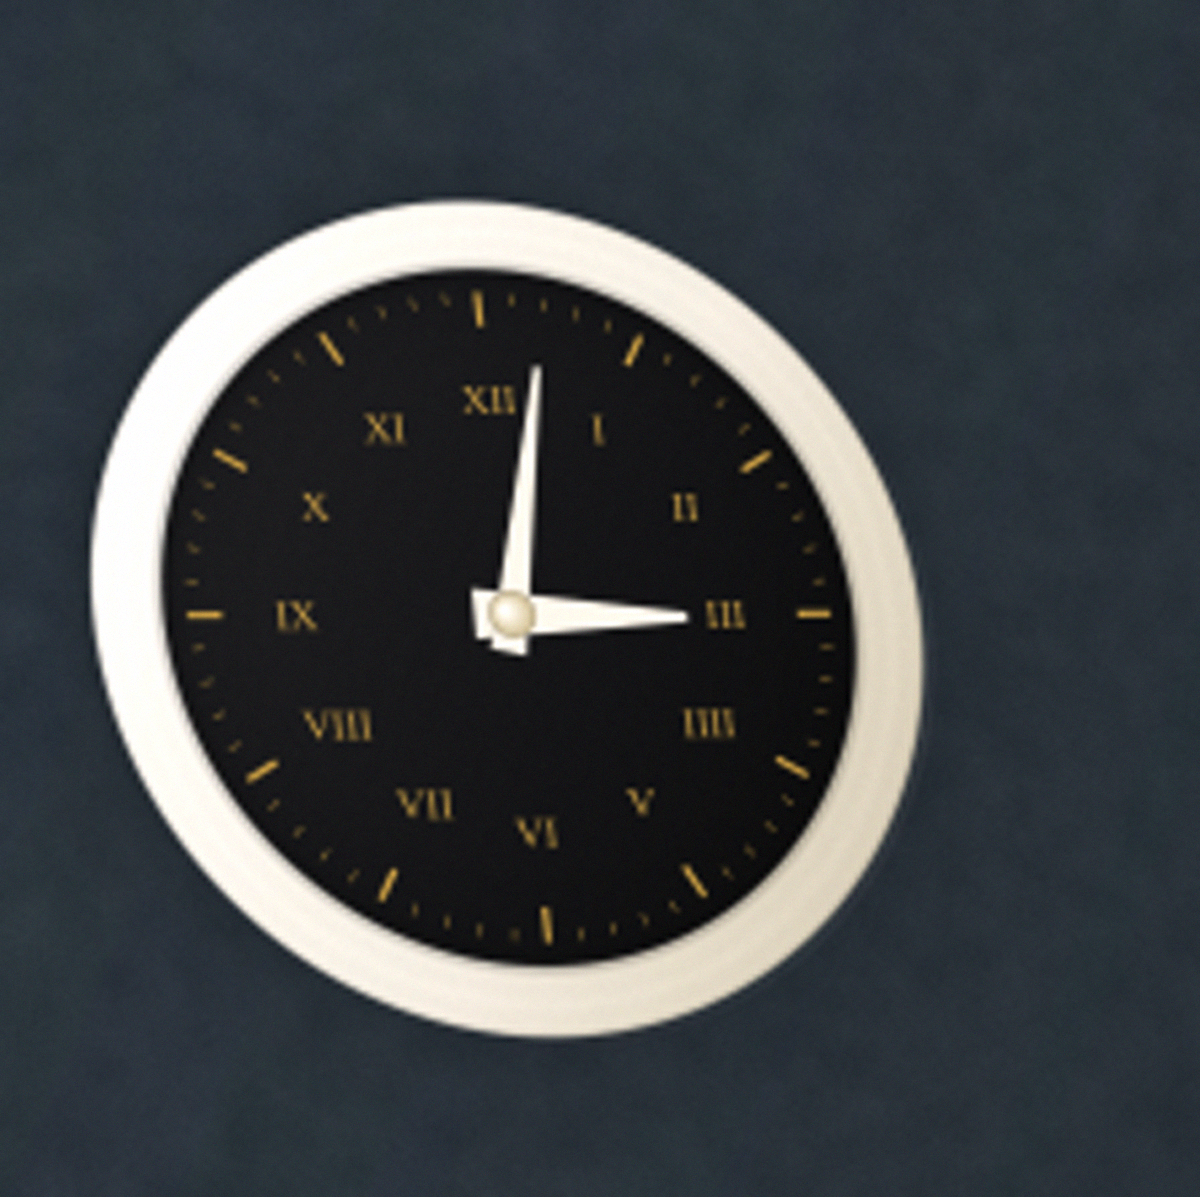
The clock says 3,02
